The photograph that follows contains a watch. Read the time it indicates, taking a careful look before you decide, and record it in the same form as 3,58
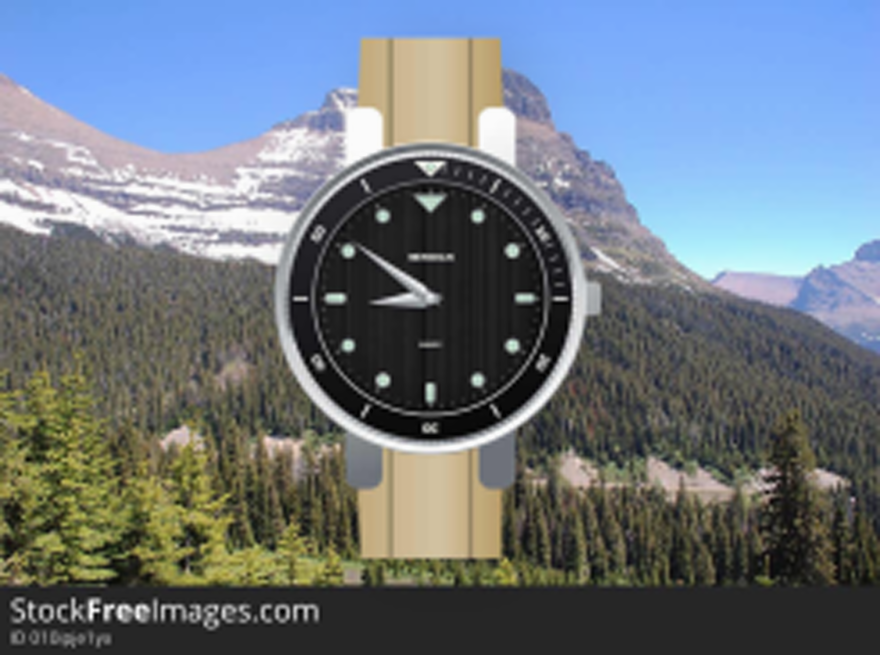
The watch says 8,51
